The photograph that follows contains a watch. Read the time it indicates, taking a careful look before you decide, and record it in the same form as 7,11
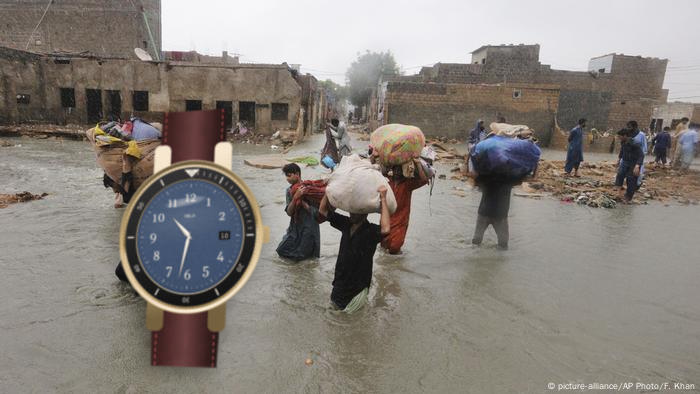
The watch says 10,32
